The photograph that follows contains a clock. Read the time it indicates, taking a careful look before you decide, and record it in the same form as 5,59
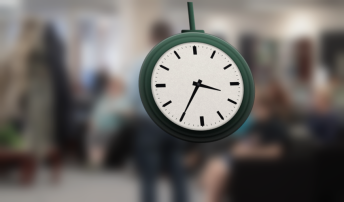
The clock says 3,35
